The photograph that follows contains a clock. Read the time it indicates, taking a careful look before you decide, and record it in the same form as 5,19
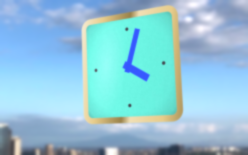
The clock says 4,03
